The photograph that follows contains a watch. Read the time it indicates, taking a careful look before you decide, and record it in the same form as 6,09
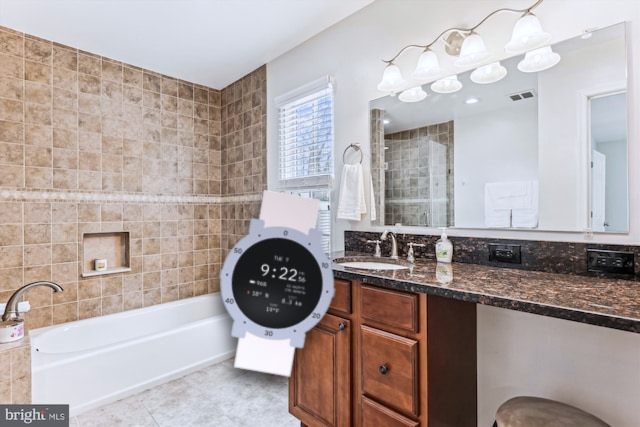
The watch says 9,22
